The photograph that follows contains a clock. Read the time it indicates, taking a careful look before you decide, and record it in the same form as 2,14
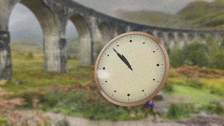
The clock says 10,53
